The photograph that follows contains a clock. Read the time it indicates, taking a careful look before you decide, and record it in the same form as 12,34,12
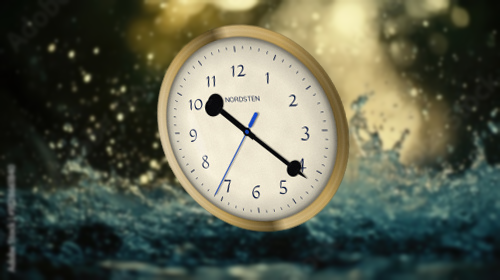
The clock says 10,21,36
